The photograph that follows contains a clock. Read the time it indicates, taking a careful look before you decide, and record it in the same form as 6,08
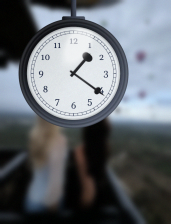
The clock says 1,21
